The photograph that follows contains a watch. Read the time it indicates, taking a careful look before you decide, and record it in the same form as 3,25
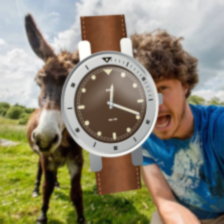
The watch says 12,19
